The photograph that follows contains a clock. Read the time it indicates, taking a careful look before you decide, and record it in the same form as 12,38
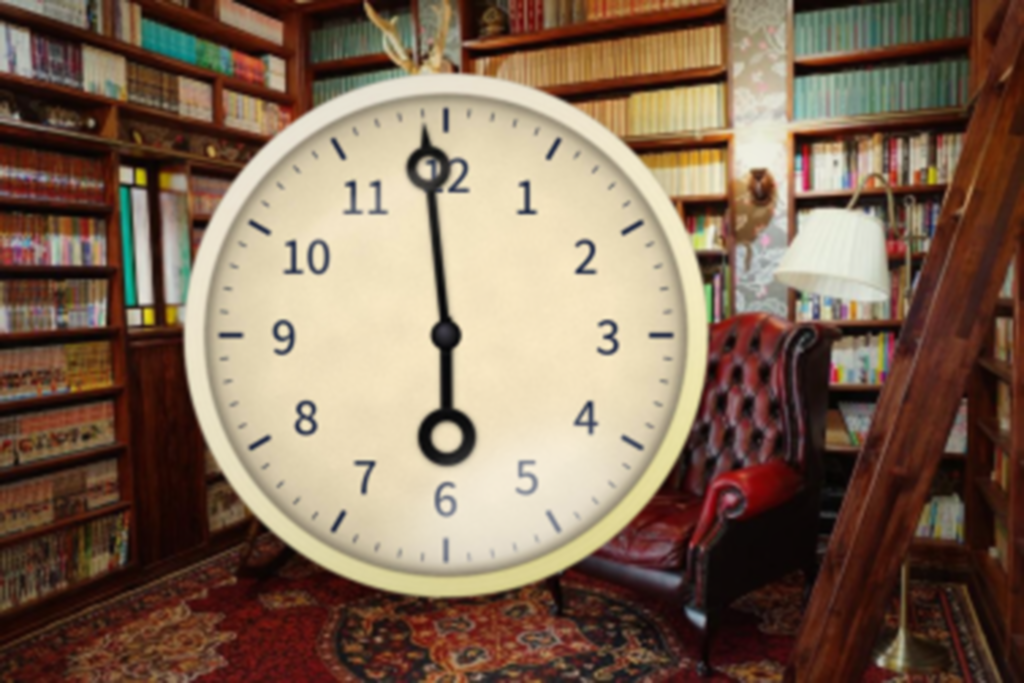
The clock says 5,59
